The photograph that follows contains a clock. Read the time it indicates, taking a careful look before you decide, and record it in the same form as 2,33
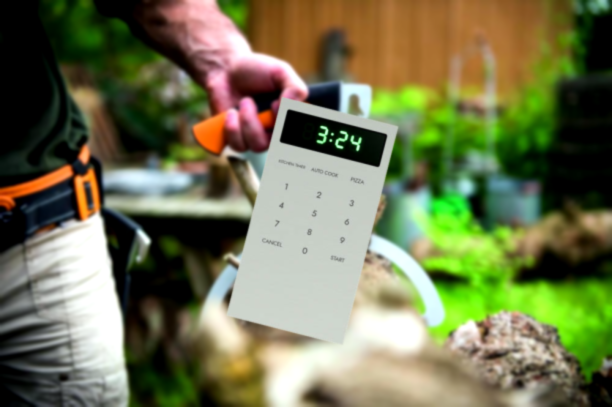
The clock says 3,24
